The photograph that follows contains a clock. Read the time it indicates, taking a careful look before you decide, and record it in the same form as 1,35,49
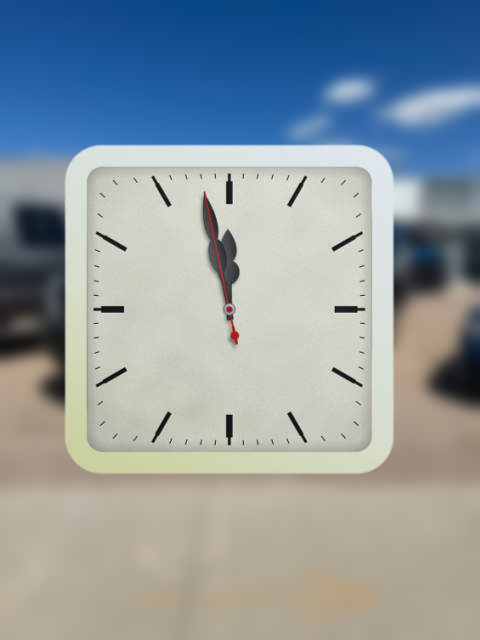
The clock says 11,57,58
